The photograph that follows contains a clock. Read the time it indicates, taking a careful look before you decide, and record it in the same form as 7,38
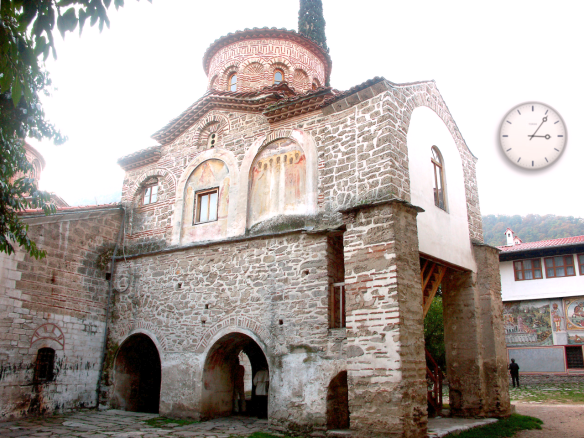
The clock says 3,06
